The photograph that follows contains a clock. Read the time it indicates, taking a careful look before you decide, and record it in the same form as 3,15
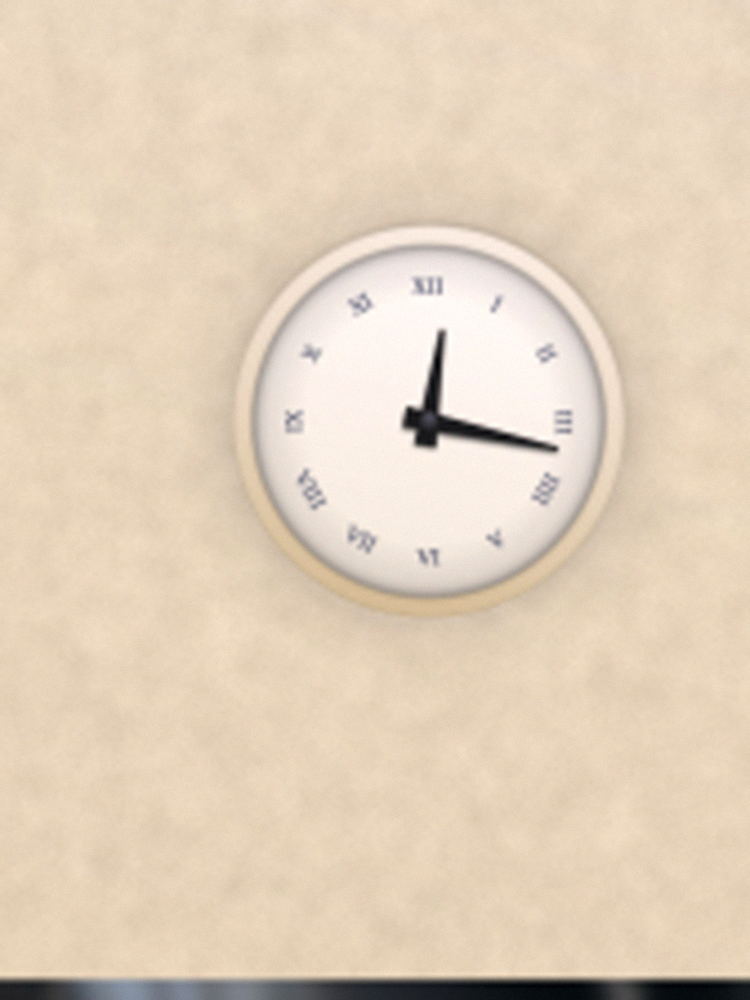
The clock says 12,17
